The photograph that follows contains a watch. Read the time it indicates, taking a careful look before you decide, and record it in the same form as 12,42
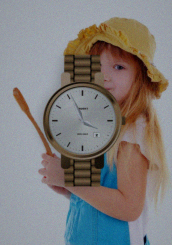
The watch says 3,56
